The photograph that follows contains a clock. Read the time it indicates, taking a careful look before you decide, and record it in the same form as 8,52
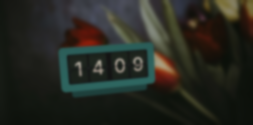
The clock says 14,09
